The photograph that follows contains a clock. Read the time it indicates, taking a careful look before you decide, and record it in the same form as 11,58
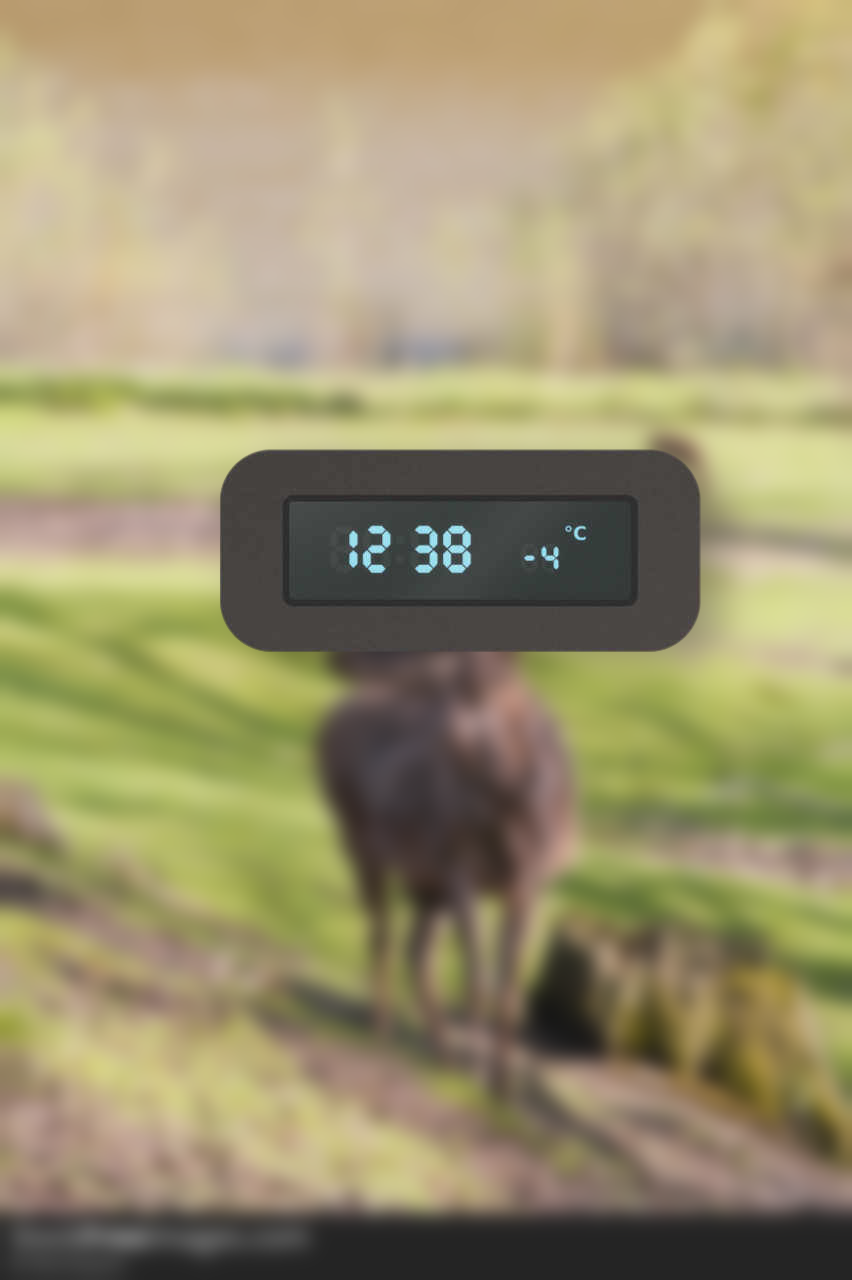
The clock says 12,38
